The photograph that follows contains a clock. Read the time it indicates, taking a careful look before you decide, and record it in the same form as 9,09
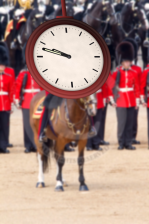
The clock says 9,48
